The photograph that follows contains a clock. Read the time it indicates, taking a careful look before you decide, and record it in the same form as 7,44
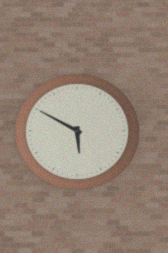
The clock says 5,50
